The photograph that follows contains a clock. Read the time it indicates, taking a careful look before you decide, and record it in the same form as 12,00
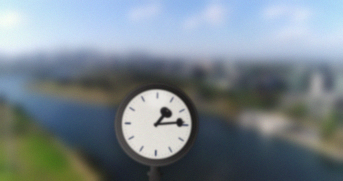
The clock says 1,14
